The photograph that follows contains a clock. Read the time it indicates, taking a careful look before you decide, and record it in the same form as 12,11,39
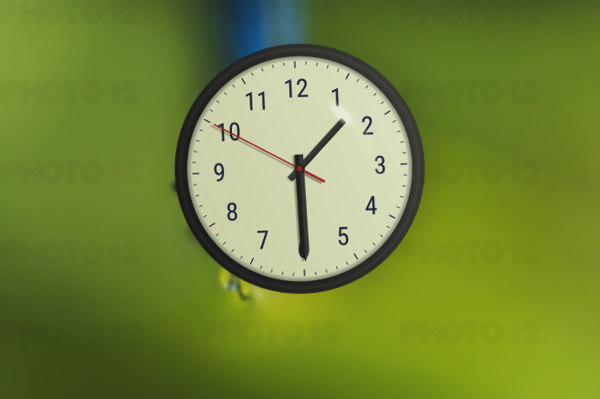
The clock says 1,29,50
